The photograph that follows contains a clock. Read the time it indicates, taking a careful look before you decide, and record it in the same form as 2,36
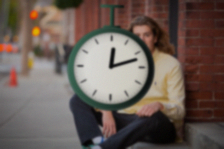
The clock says 12,12
